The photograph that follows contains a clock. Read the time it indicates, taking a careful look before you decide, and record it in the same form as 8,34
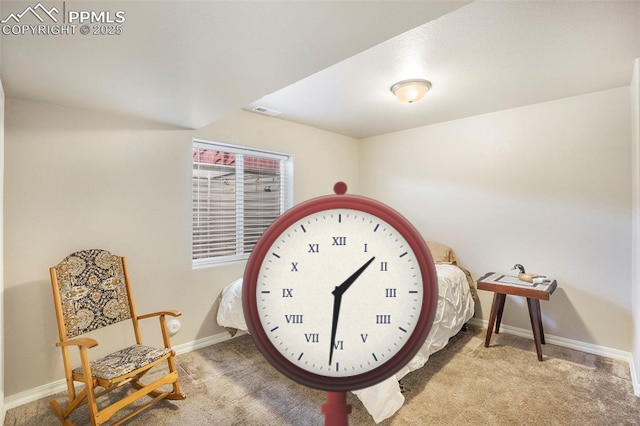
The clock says 1,31
